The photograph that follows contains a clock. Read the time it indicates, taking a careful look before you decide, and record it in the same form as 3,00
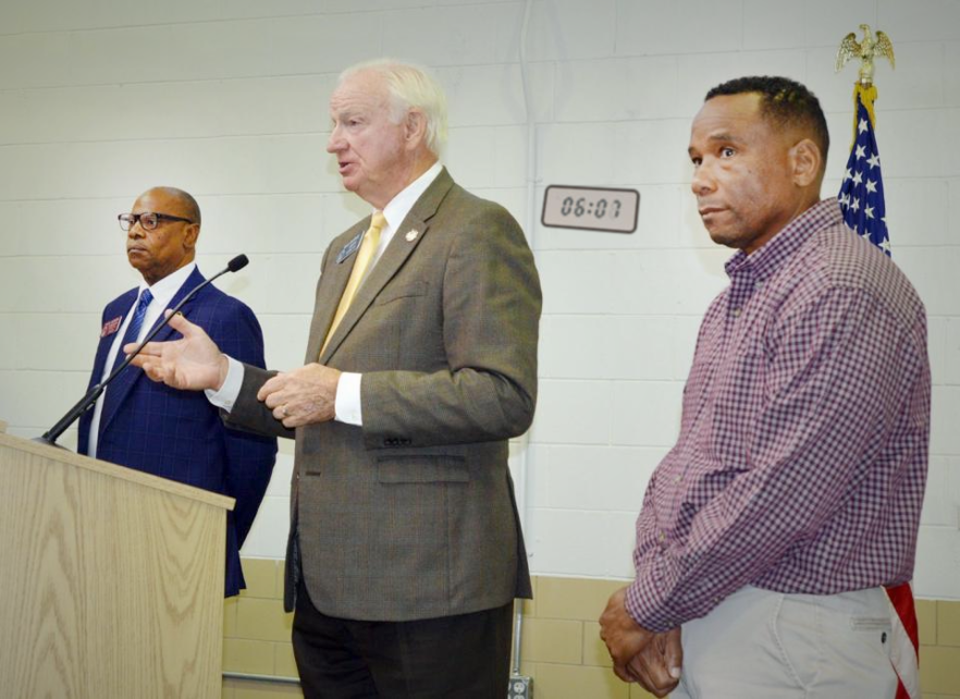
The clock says 6,07
